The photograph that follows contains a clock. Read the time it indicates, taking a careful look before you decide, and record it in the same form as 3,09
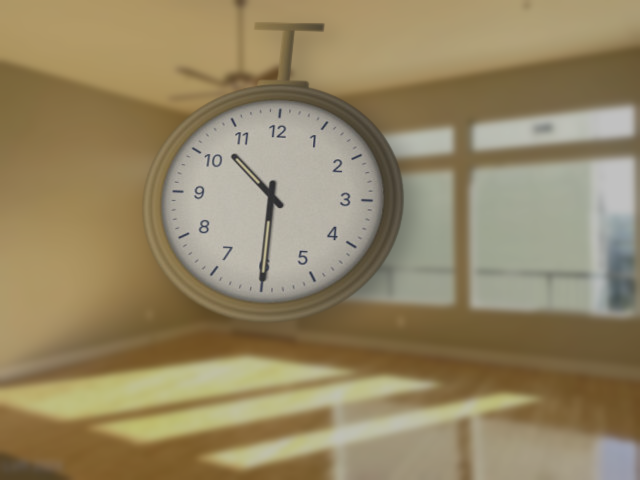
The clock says 10,30
